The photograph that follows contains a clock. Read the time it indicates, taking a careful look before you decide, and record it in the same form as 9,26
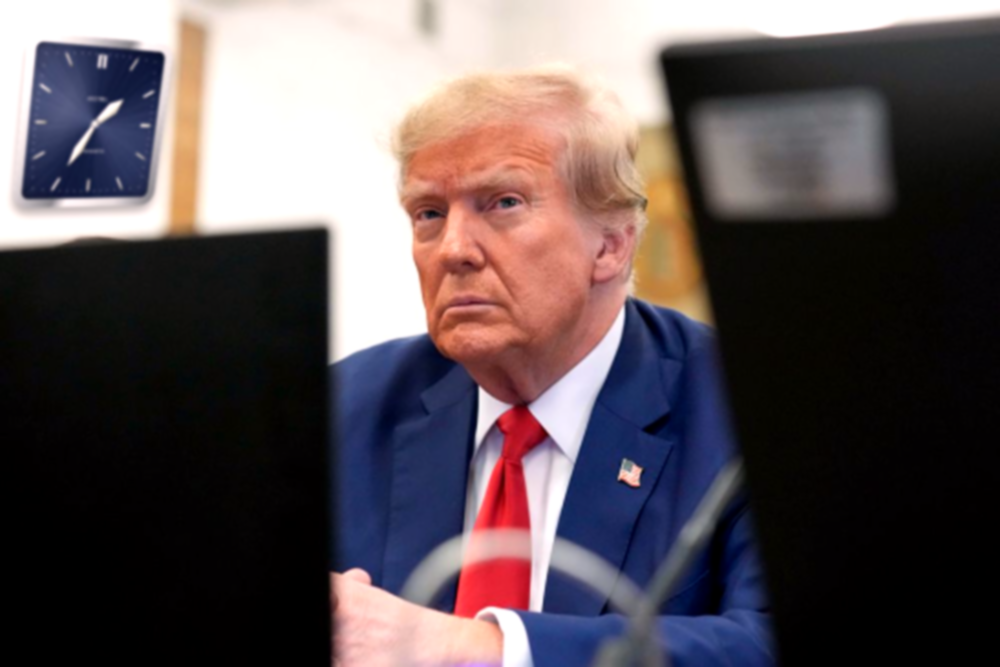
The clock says 1,35
